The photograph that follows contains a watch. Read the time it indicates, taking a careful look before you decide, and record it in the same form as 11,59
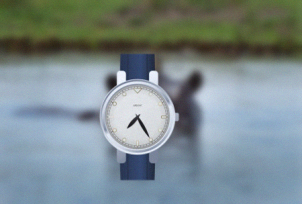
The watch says 7,25
